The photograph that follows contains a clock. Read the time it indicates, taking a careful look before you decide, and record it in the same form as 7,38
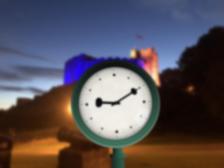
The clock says 9,10
